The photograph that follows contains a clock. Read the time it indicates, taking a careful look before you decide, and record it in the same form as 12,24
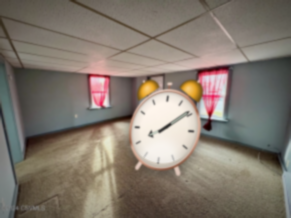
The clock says 8,09
